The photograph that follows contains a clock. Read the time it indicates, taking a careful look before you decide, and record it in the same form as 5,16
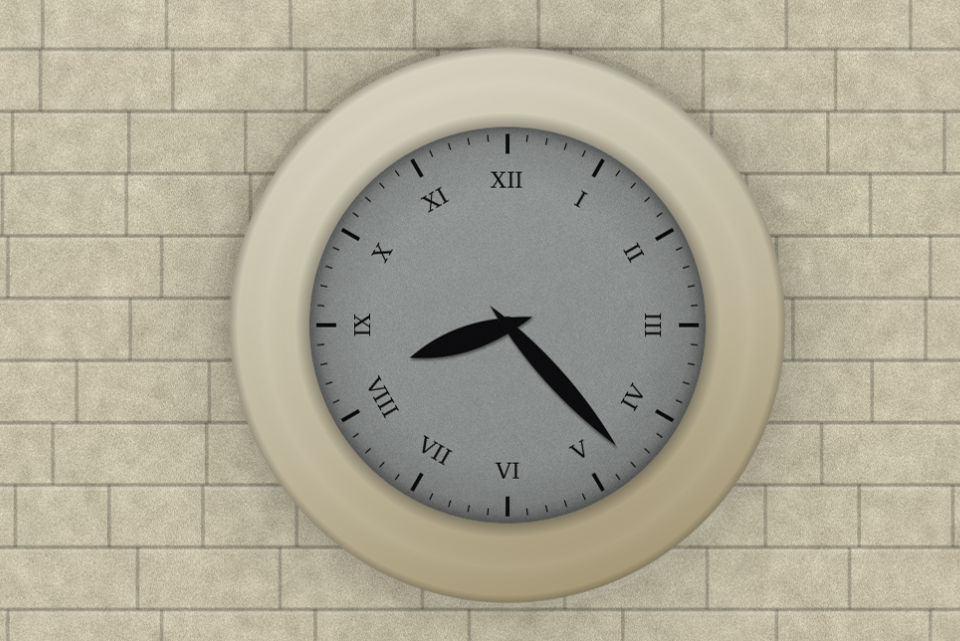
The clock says 8,23
